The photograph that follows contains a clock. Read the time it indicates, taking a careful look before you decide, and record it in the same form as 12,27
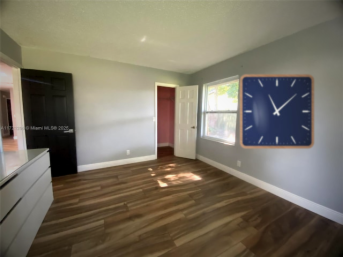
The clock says 11,08
